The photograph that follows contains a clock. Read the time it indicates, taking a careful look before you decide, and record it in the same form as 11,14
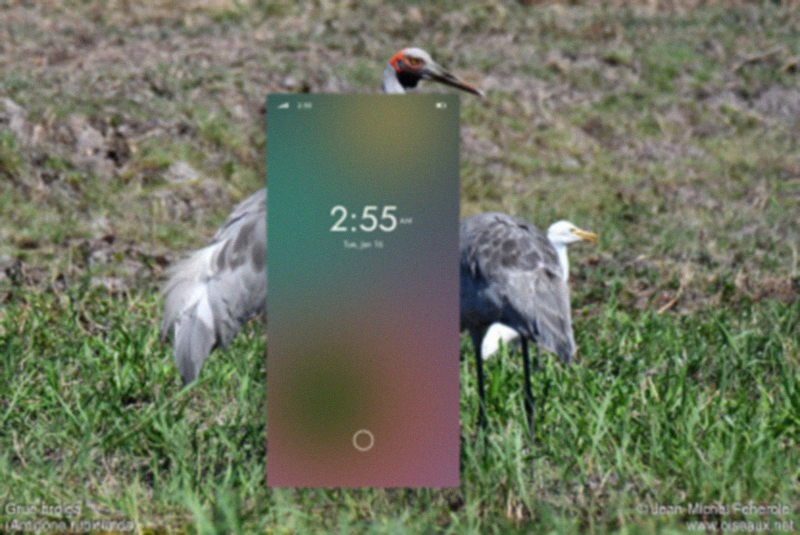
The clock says 2,55
